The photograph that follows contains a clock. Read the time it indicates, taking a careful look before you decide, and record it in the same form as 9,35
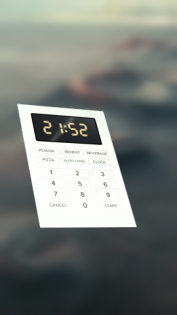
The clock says 21,52
